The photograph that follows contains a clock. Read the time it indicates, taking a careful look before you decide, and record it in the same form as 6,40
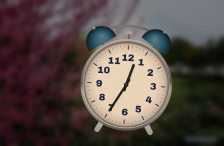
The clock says 12,35
